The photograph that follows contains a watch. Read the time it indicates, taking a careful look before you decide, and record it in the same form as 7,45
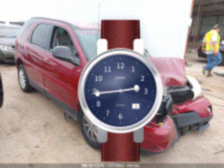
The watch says 2,44
